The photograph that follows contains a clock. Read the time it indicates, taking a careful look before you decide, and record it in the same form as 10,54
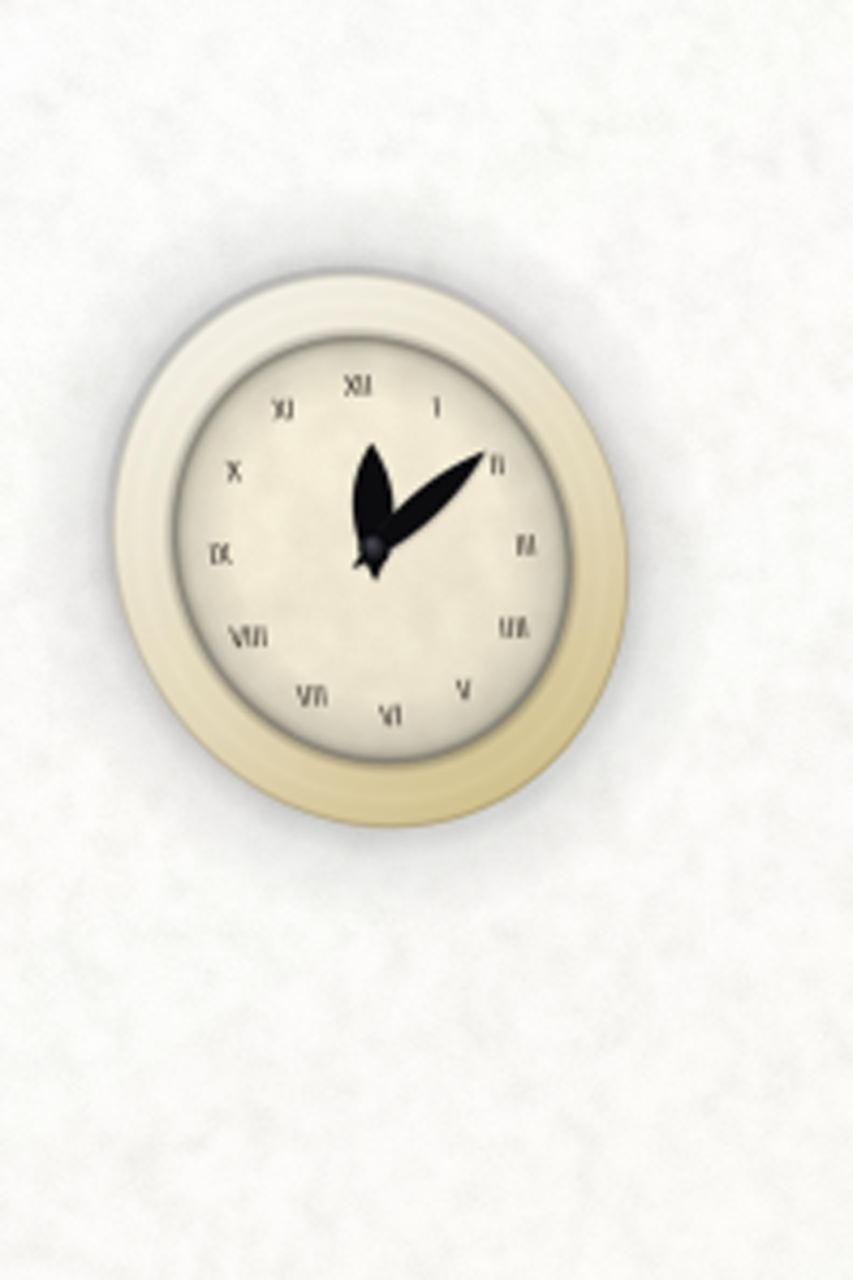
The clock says 12,09
